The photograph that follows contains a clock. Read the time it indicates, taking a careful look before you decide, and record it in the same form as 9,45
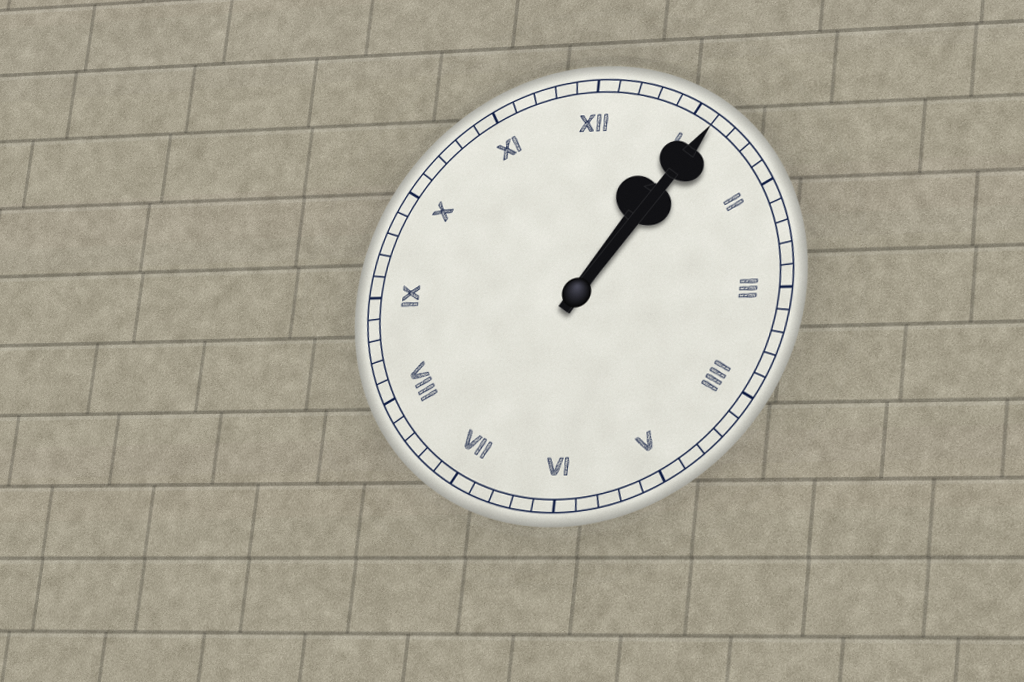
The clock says 1,06
